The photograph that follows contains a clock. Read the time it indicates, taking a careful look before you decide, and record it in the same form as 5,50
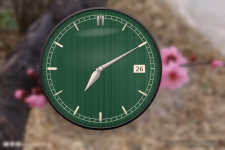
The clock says 7,10
